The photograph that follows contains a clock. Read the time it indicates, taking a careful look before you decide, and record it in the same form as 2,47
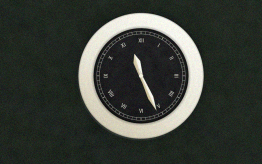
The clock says 11,26
